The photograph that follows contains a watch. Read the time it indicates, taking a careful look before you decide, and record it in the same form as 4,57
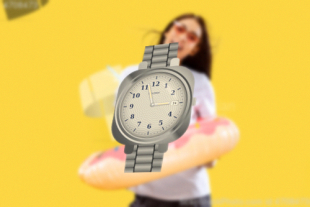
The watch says 2,57
